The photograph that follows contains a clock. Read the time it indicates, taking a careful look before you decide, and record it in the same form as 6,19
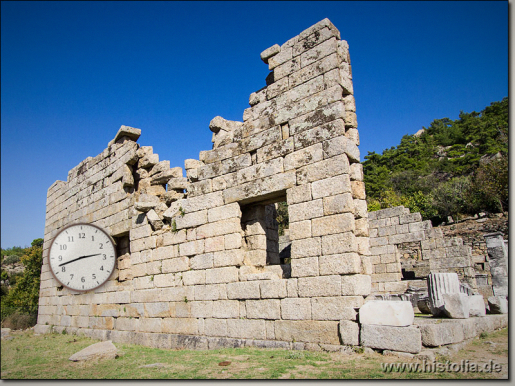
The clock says 2,42
